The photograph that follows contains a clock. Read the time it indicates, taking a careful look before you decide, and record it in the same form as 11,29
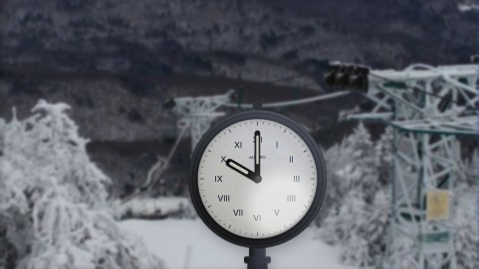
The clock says 10,00
